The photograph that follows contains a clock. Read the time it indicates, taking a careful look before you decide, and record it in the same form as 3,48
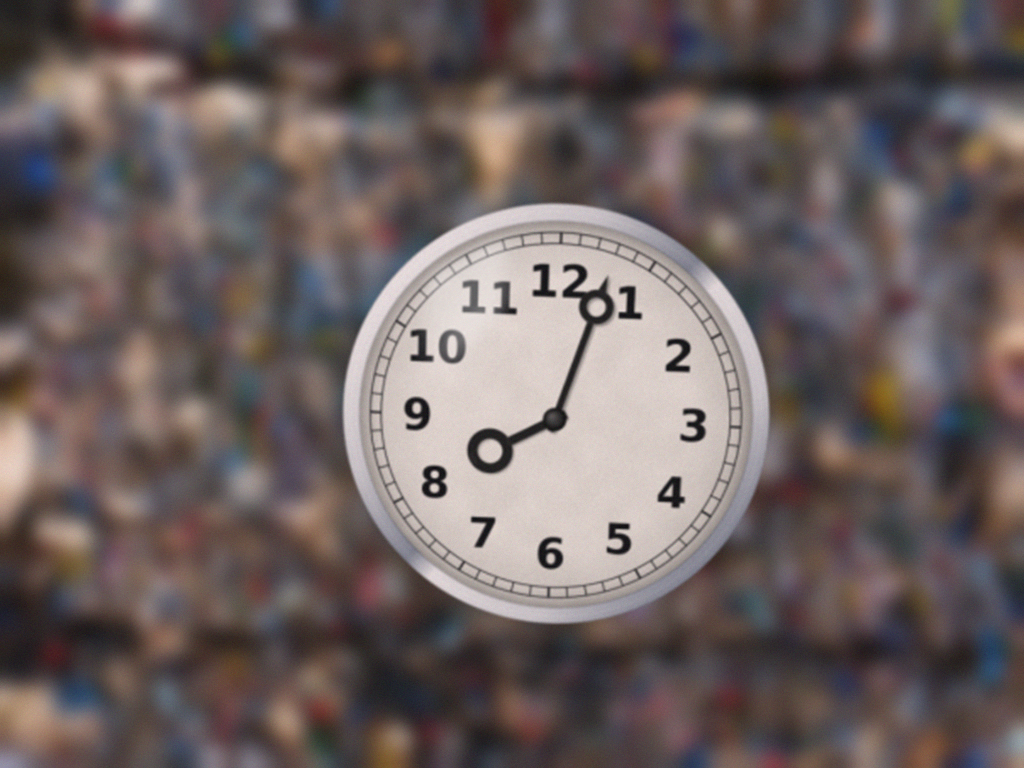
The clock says 8,03
